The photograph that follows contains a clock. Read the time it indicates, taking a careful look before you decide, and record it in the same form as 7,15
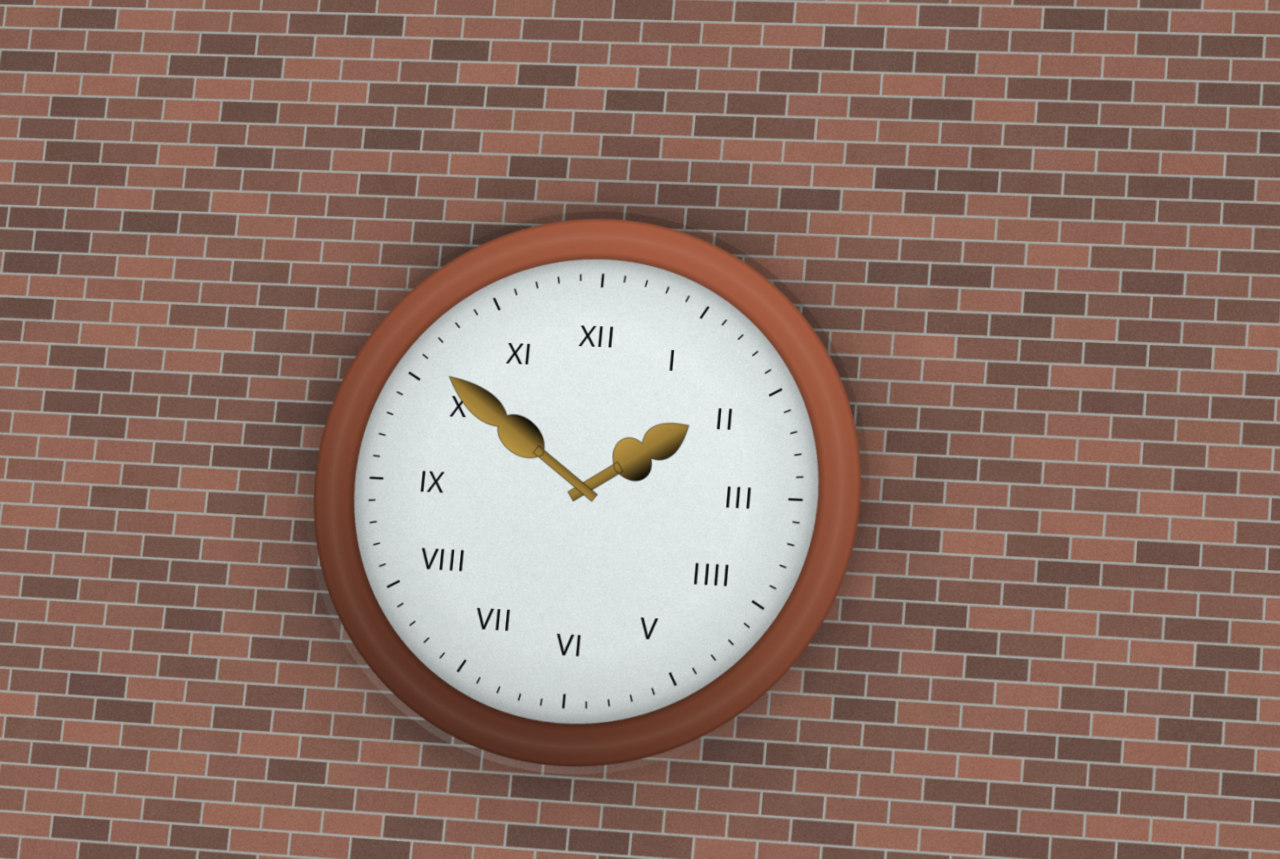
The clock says 1,51
